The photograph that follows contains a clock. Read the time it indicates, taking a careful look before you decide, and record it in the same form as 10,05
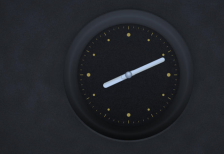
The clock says 8,11
